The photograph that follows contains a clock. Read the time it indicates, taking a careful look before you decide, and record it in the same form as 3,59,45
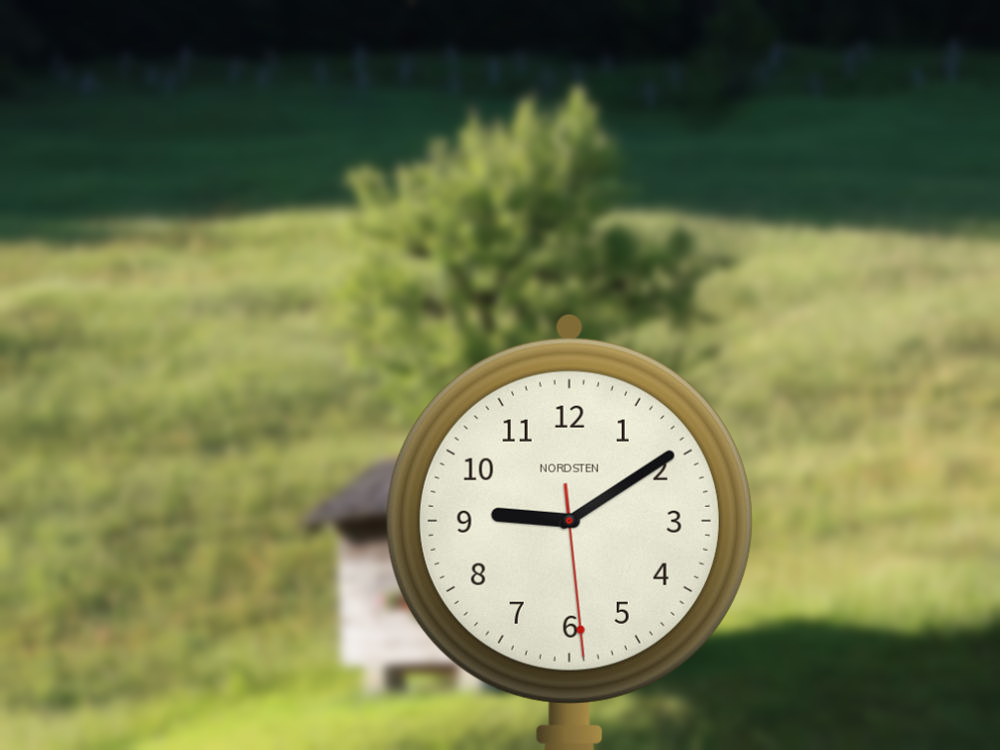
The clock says 9,09,29
